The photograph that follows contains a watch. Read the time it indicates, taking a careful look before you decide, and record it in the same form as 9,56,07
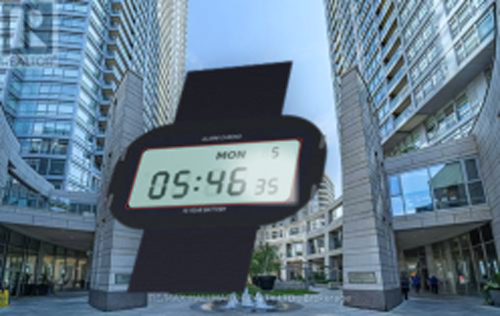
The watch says 5,46,35
